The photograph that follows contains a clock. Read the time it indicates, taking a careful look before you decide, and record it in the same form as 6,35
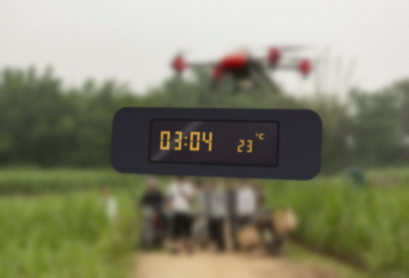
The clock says 3,04
